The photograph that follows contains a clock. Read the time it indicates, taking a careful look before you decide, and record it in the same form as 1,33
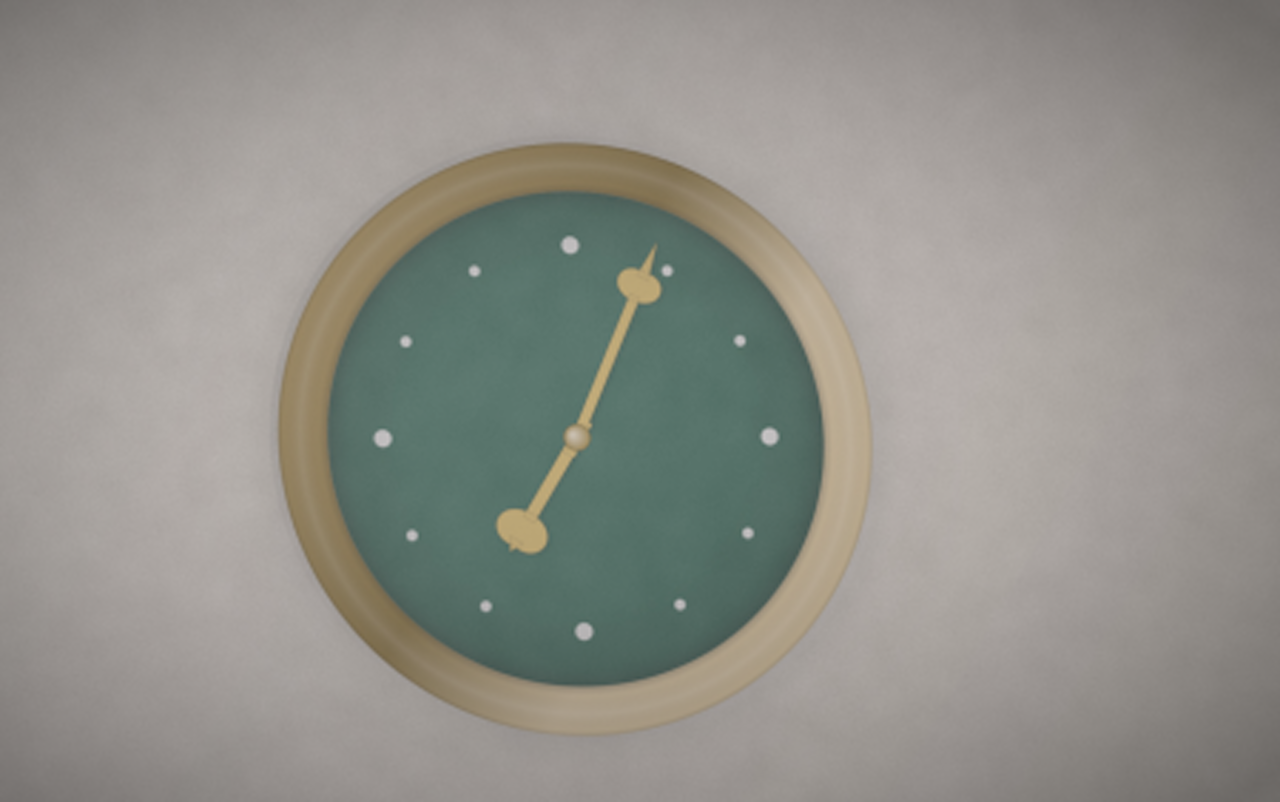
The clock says 7,04
